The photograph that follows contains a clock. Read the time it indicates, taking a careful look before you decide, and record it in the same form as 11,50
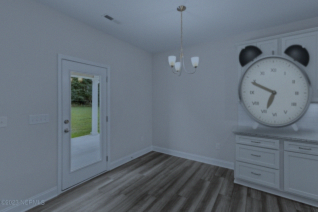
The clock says 6,49
